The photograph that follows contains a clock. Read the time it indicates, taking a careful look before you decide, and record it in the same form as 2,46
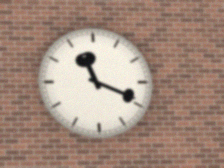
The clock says 11,19
